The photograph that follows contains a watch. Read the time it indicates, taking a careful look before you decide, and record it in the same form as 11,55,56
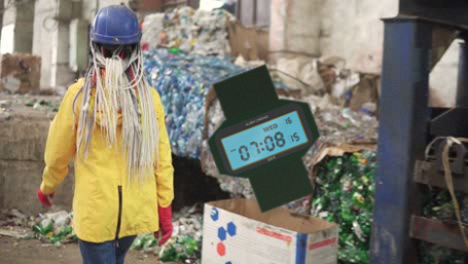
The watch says 7,08,15
